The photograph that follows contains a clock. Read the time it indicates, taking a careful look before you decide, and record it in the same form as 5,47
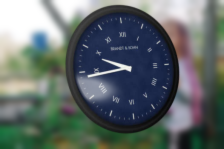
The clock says 9,44
